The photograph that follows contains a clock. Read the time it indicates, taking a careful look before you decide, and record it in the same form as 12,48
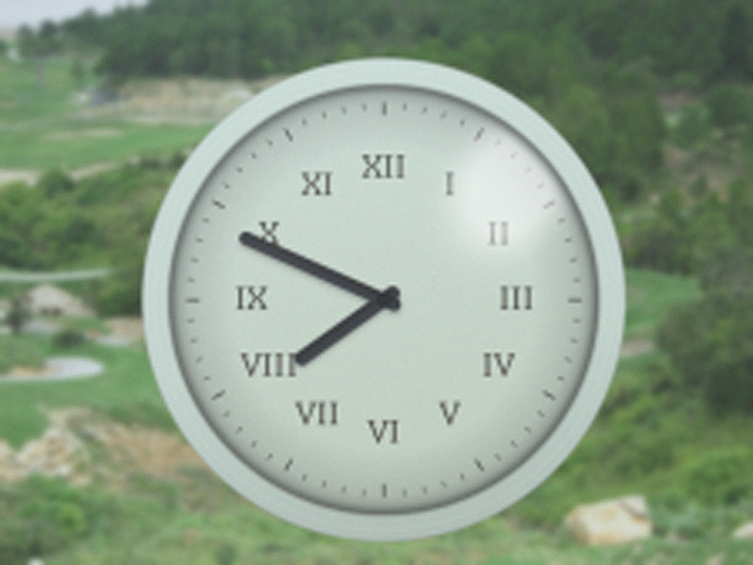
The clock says 7,49
